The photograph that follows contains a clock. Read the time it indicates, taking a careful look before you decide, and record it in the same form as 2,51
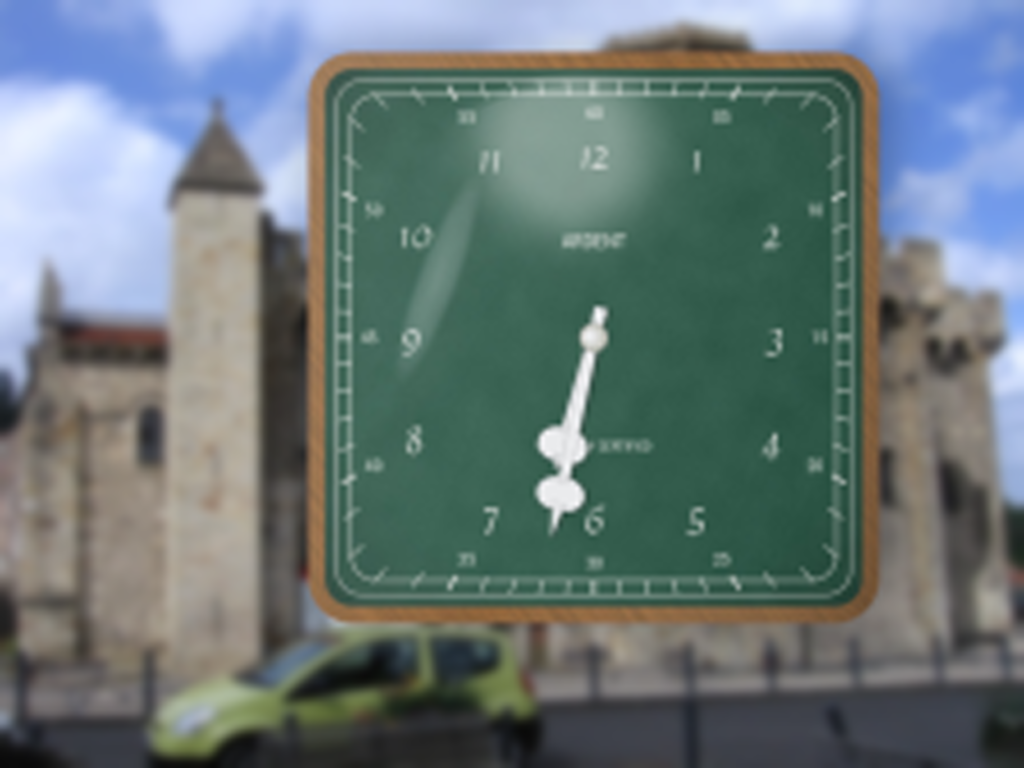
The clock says 6,32
